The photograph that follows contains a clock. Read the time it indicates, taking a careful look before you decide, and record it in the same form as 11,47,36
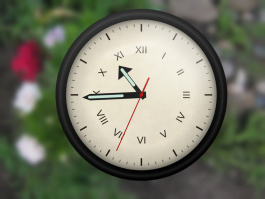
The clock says 10,44,34
